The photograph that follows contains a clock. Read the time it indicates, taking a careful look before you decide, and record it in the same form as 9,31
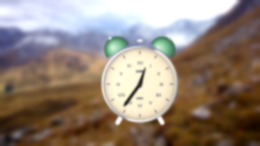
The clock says 12,36
